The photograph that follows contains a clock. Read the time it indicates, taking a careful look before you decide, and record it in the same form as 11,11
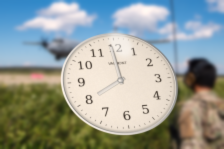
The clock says 7,59
